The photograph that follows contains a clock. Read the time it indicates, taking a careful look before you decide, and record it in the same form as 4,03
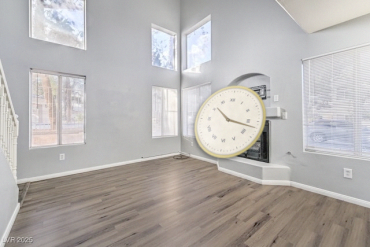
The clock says 10,17
